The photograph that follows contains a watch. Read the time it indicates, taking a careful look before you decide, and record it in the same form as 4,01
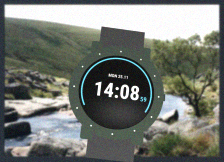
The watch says 14,08
